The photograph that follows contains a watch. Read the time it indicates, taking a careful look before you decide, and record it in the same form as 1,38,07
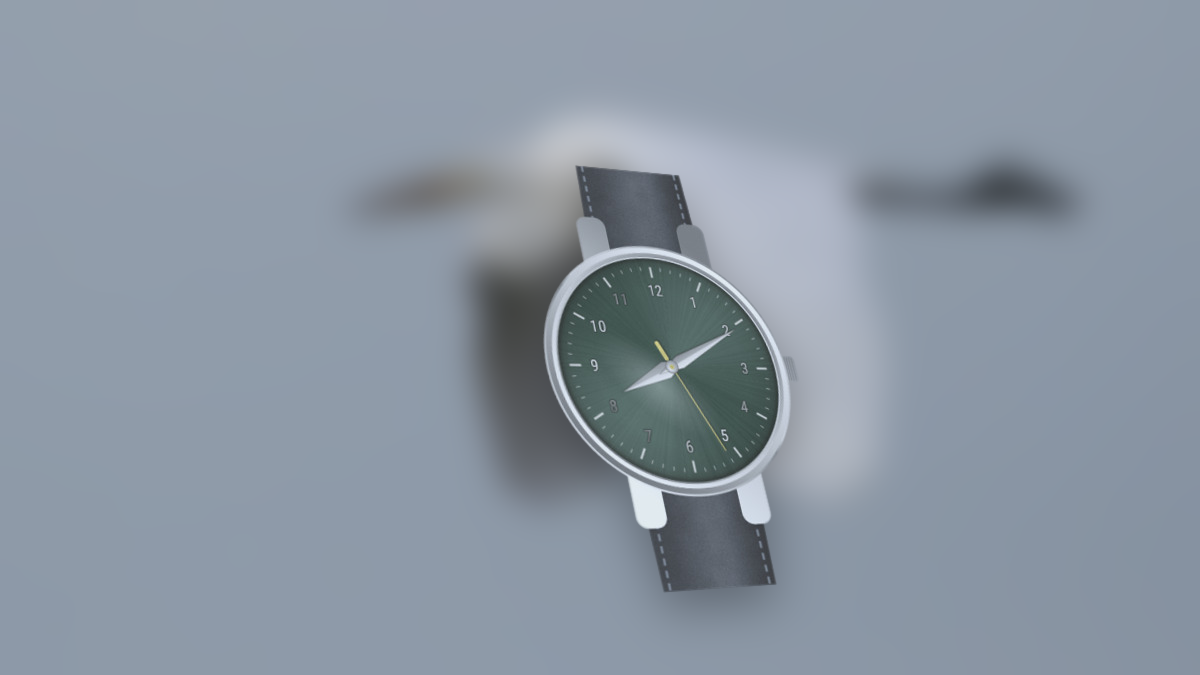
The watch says 8,10,26
